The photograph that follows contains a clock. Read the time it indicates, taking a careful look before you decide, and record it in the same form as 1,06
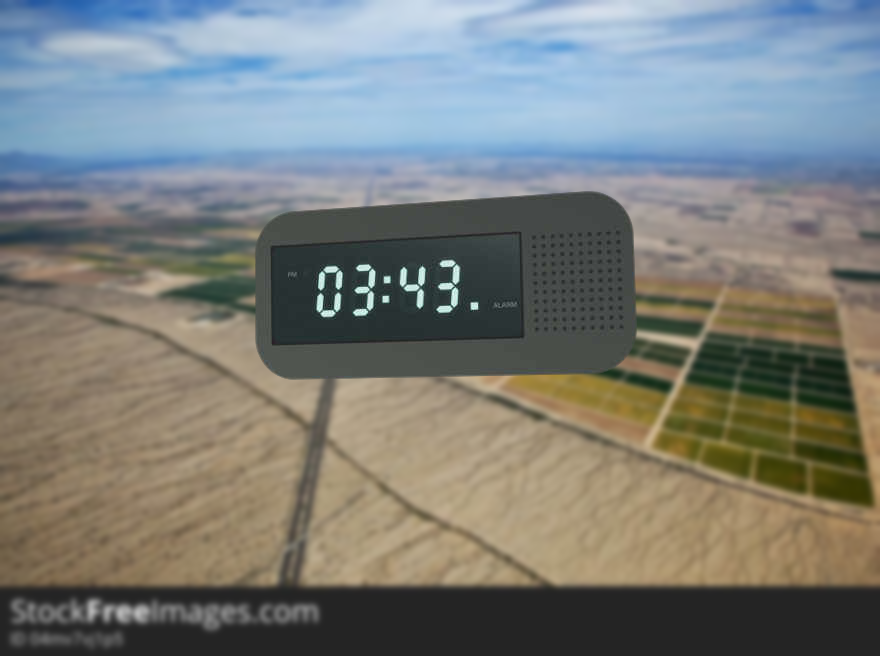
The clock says 3,43
